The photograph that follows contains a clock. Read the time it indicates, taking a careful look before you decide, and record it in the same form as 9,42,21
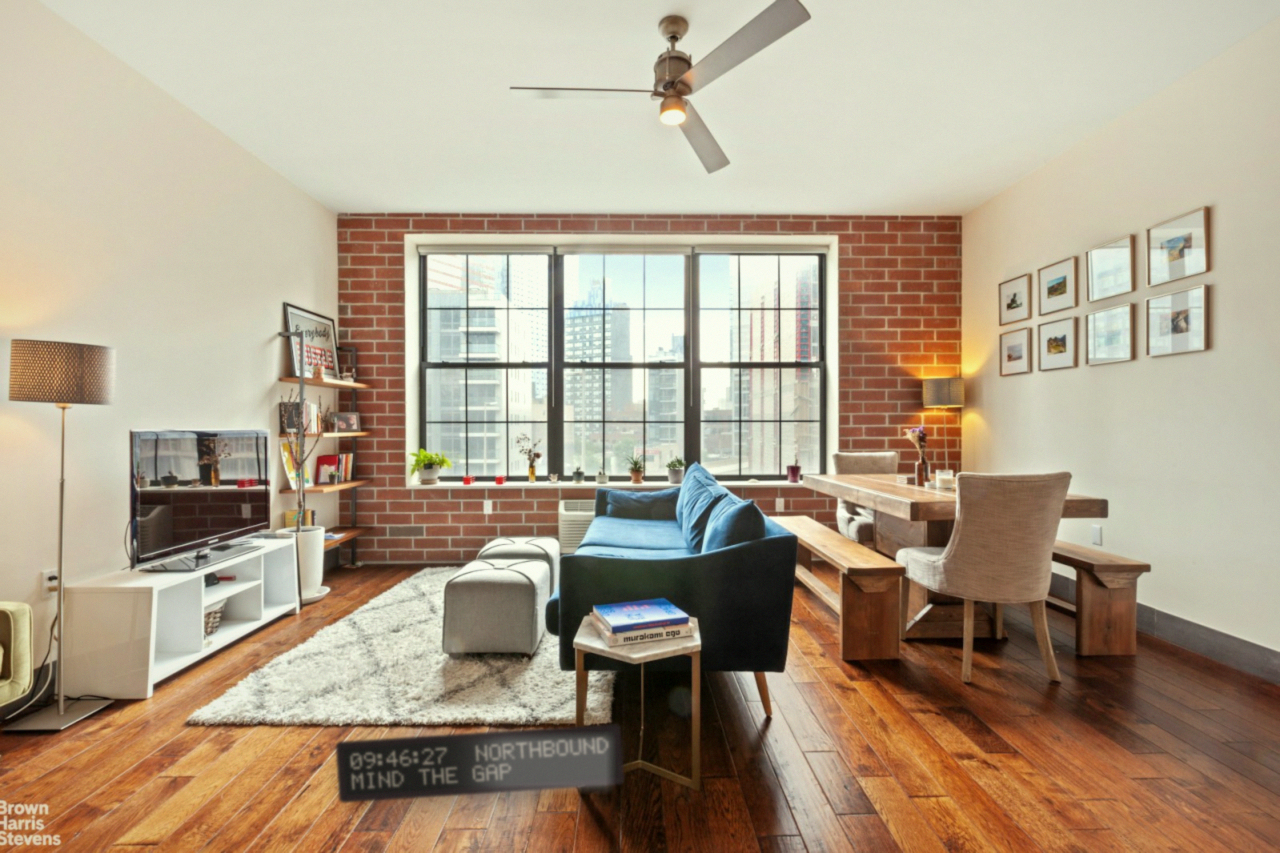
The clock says 9,46,27
